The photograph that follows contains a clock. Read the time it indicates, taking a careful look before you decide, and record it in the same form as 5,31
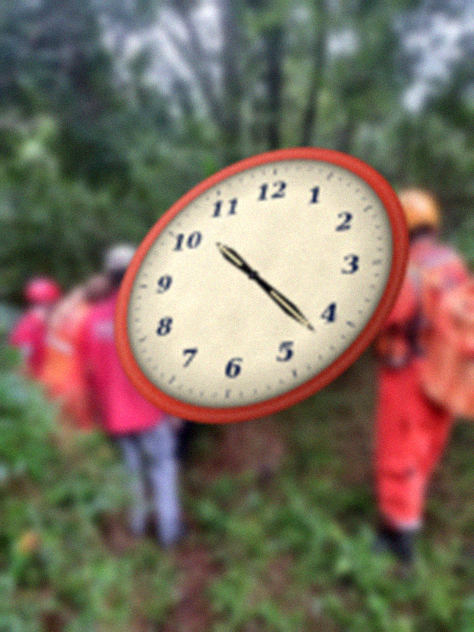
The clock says 10,22
